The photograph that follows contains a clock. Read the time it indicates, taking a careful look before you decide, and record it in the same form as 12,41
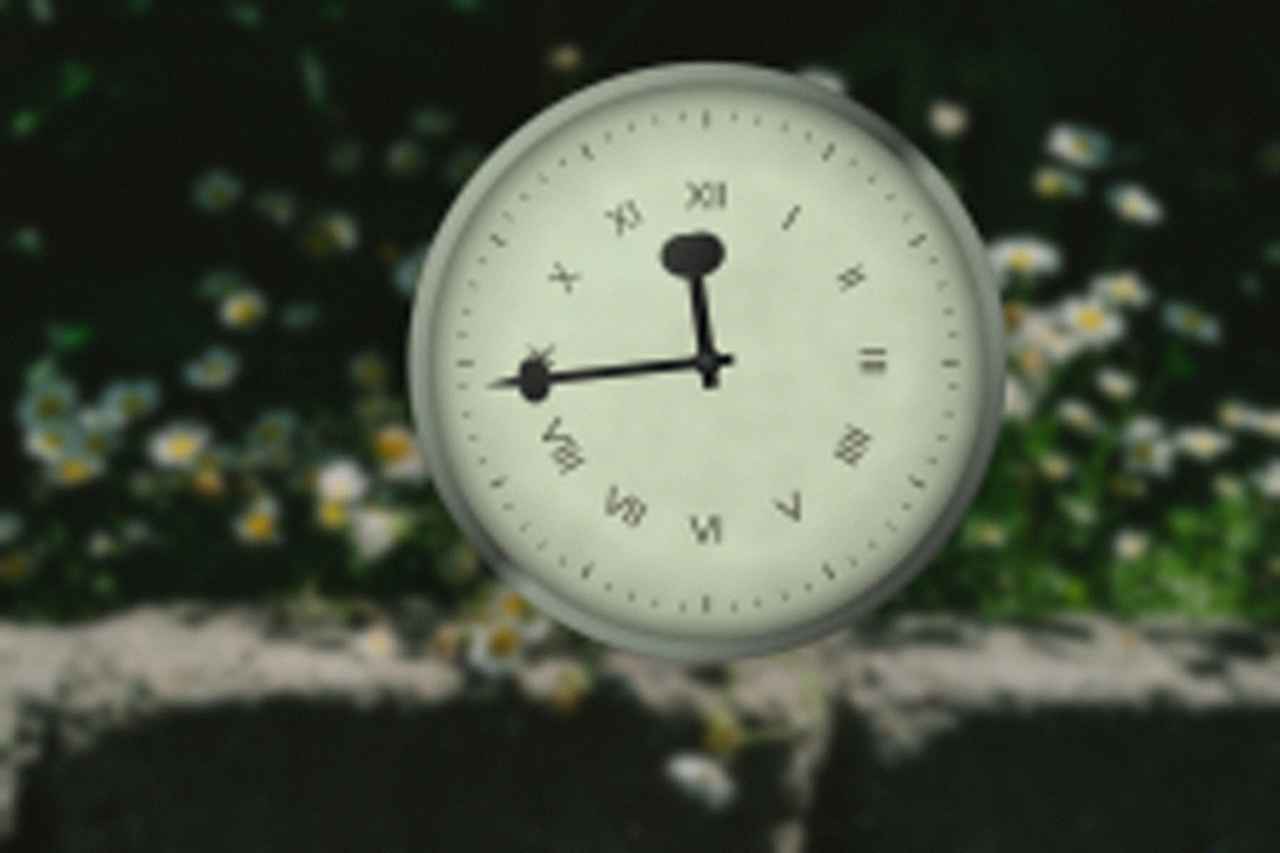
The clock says 11,44
